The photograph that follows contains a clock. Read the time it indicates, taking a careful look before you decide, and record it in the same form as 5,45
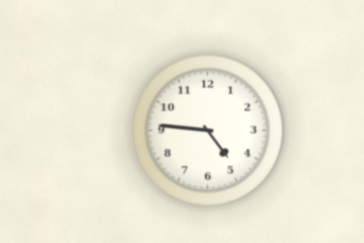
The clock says 4,46
